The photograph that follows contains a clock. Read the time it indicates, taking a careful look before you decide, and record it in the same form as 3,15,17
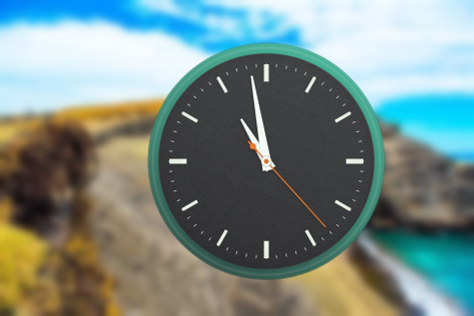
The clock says 10,58,23
